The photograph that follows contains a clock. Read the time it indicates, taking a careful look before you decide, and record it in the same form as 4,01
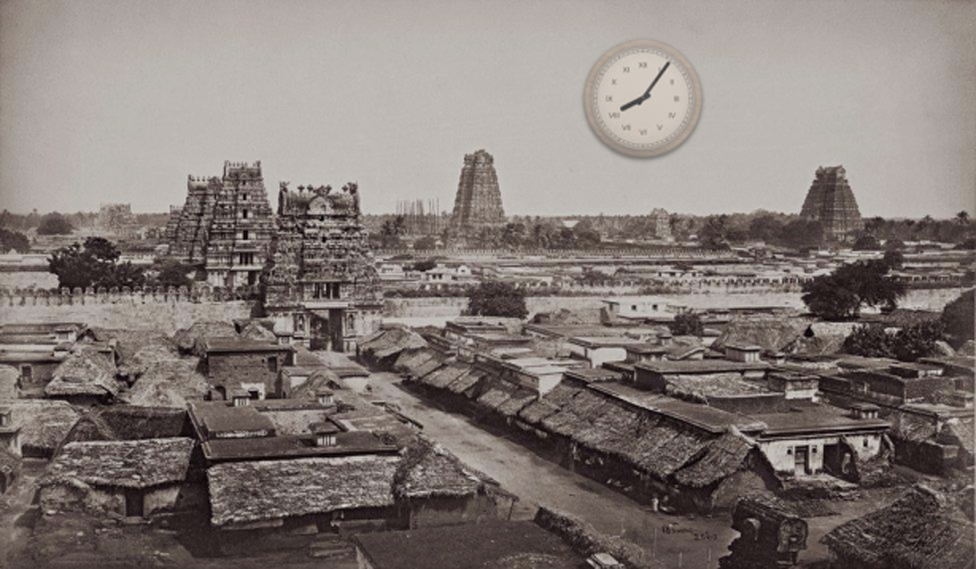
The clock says 8,06
